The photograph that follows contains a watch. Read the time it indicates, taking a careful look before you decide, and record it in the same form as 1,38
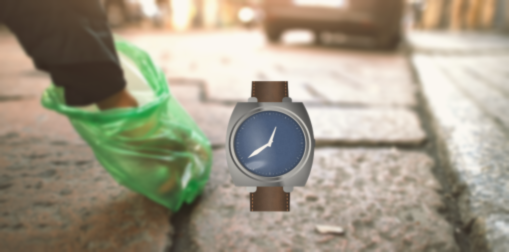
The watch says 12,39
